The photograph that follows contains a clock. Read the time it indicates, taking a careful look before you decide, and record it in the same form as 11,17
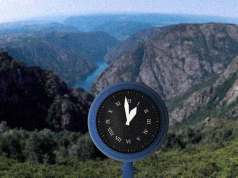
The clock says 12,59
